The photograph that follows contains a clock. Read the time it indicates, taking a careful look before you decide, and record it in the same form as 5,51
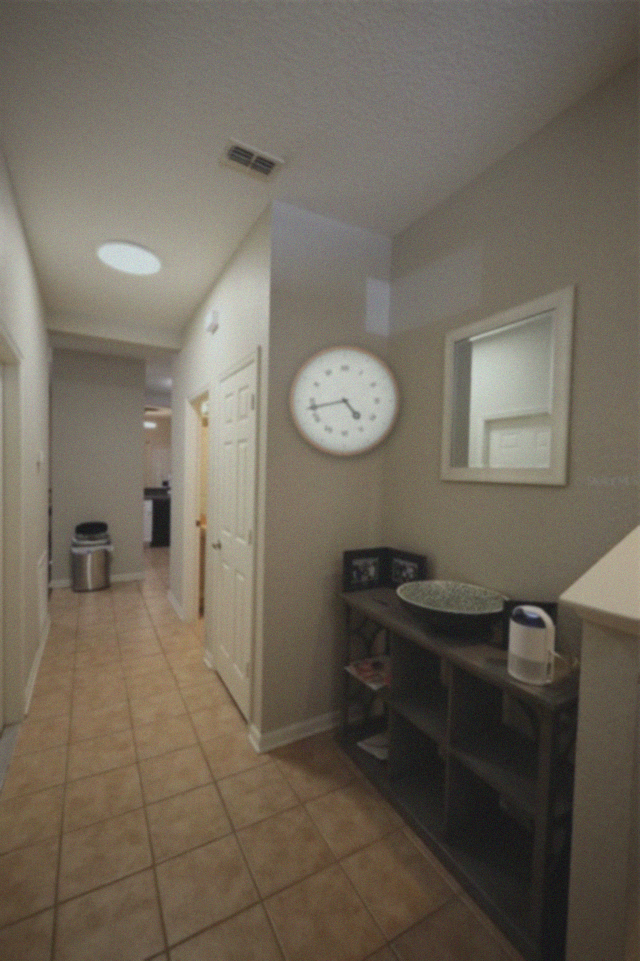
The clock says 4,43
